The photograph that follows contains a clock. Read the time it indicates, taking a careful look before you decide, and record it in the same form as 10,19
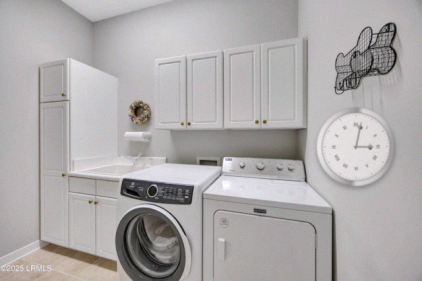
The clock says 3,02
